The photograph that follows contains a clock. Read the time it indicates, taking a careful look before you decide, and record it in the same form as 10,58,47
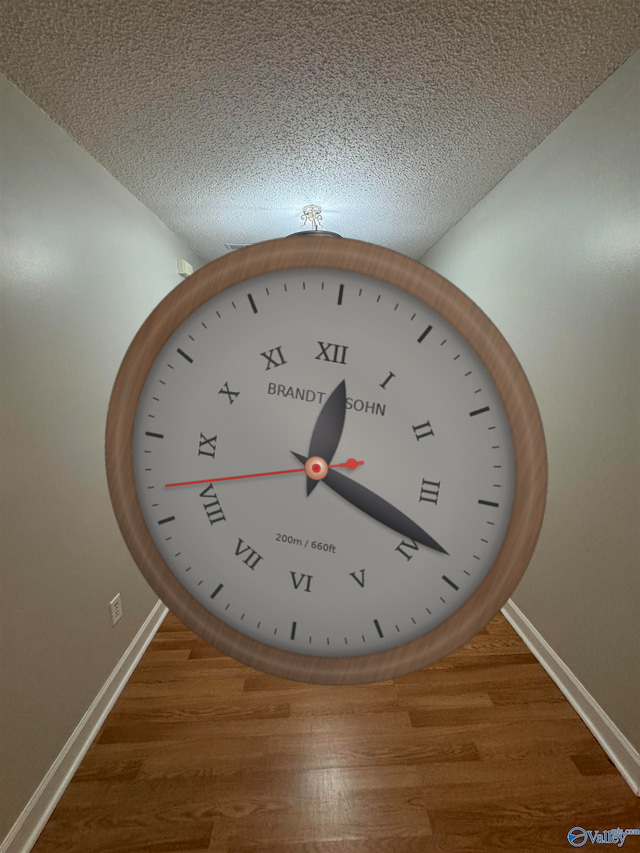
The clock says 12,18,42
